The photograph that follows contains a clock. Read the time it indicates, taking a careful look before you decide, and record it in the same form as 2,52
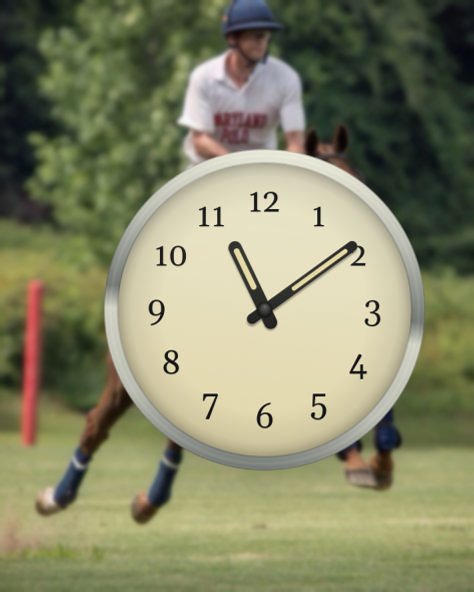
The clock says 11,09
